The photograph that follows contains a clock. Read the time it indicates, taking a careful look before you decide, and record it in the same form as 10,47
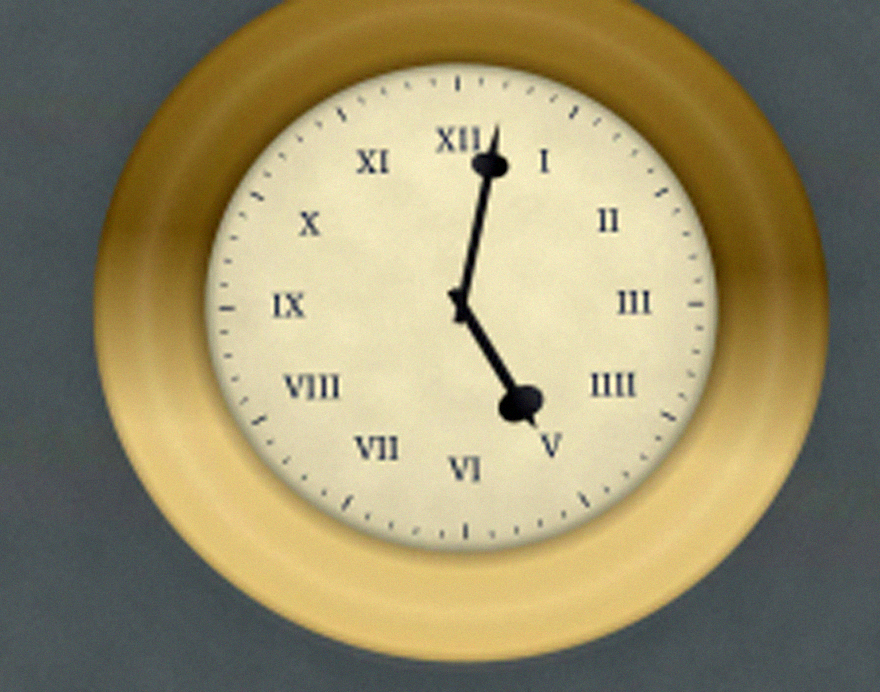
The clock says 5,02
